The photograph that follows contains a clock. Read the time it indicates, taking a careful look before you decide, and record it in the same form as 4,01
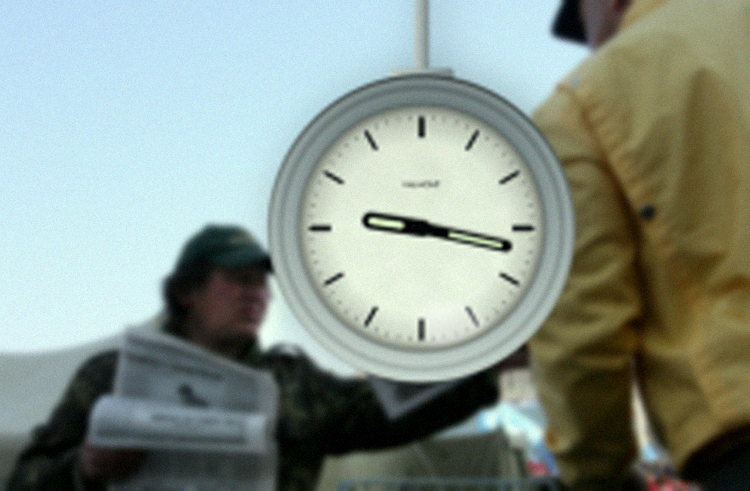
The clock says 9,17
